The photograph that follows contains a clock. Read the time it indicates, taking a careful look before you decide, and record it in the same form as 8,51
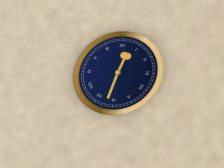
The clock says 12,32
